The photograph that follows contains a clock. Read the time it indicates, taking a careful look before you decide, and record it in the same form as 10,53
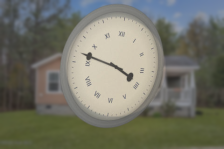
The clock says 3,47
